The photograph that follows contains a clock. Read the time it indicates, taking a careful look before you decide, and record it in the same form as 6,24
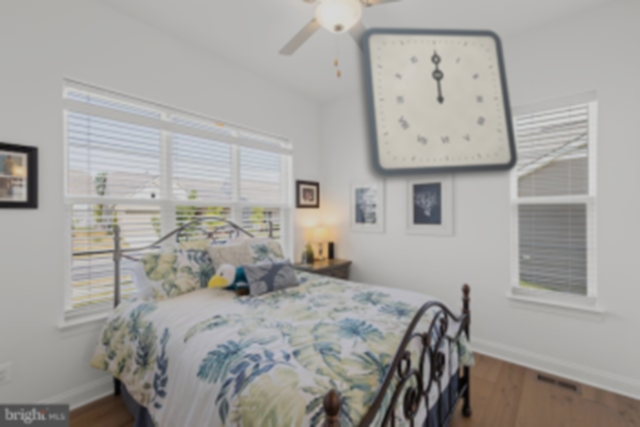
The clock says 12,00
